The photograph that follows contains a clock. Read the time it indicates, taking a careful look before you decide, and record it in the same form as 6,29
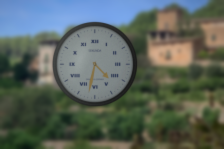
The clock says 4,32
